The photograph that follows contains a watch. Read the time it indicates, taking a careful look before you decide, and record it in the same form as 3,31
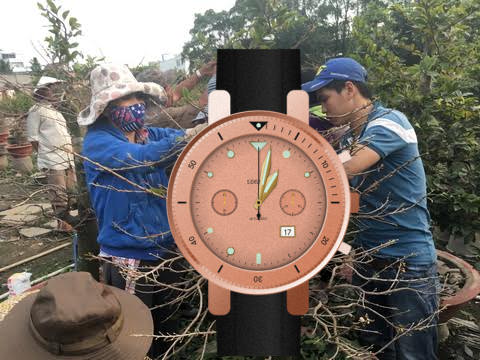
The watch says 1,02
